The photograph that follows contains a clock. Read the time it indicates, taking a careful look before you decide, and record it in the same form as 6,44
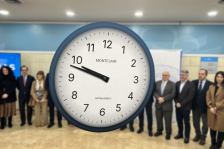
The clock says 9,48
